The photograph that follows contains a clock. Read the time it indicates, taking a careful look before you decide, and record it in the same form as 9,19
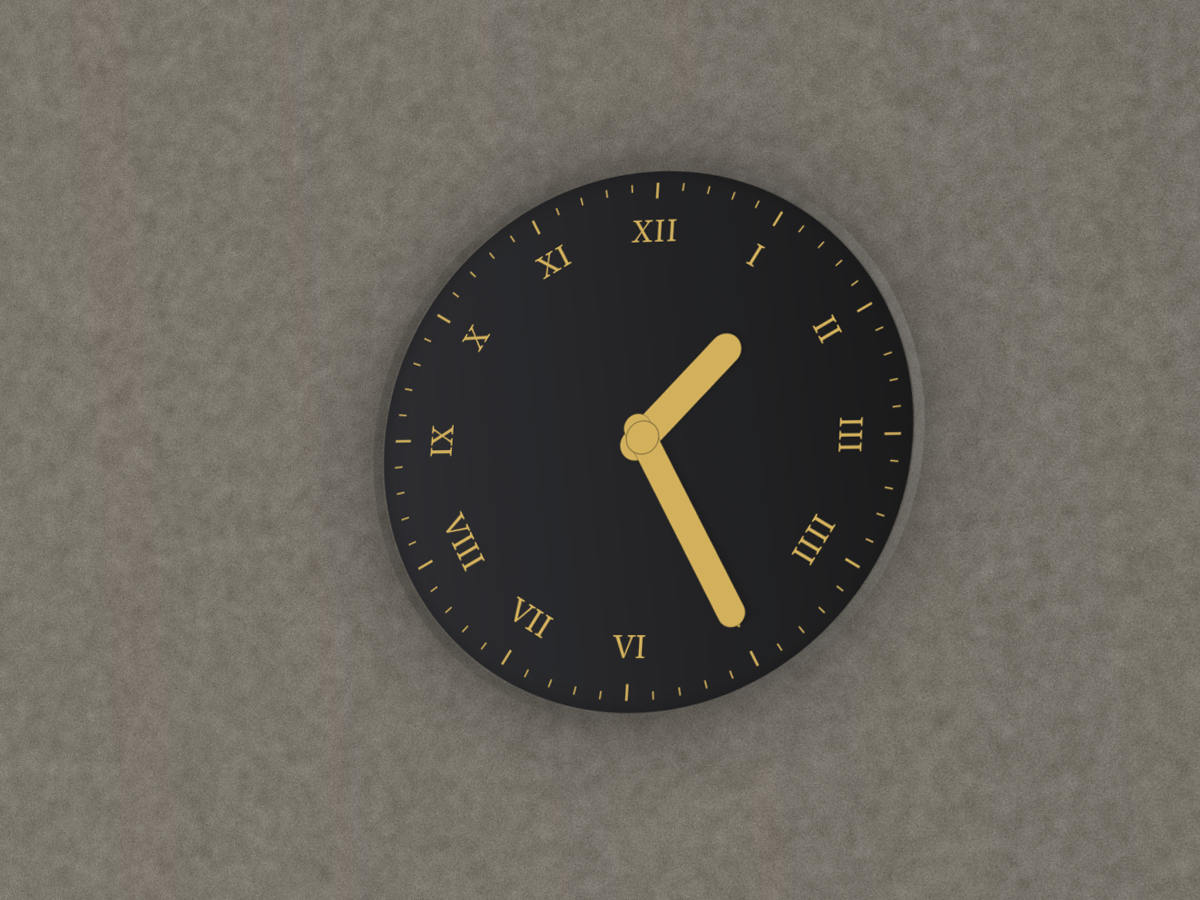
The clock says 1,25
